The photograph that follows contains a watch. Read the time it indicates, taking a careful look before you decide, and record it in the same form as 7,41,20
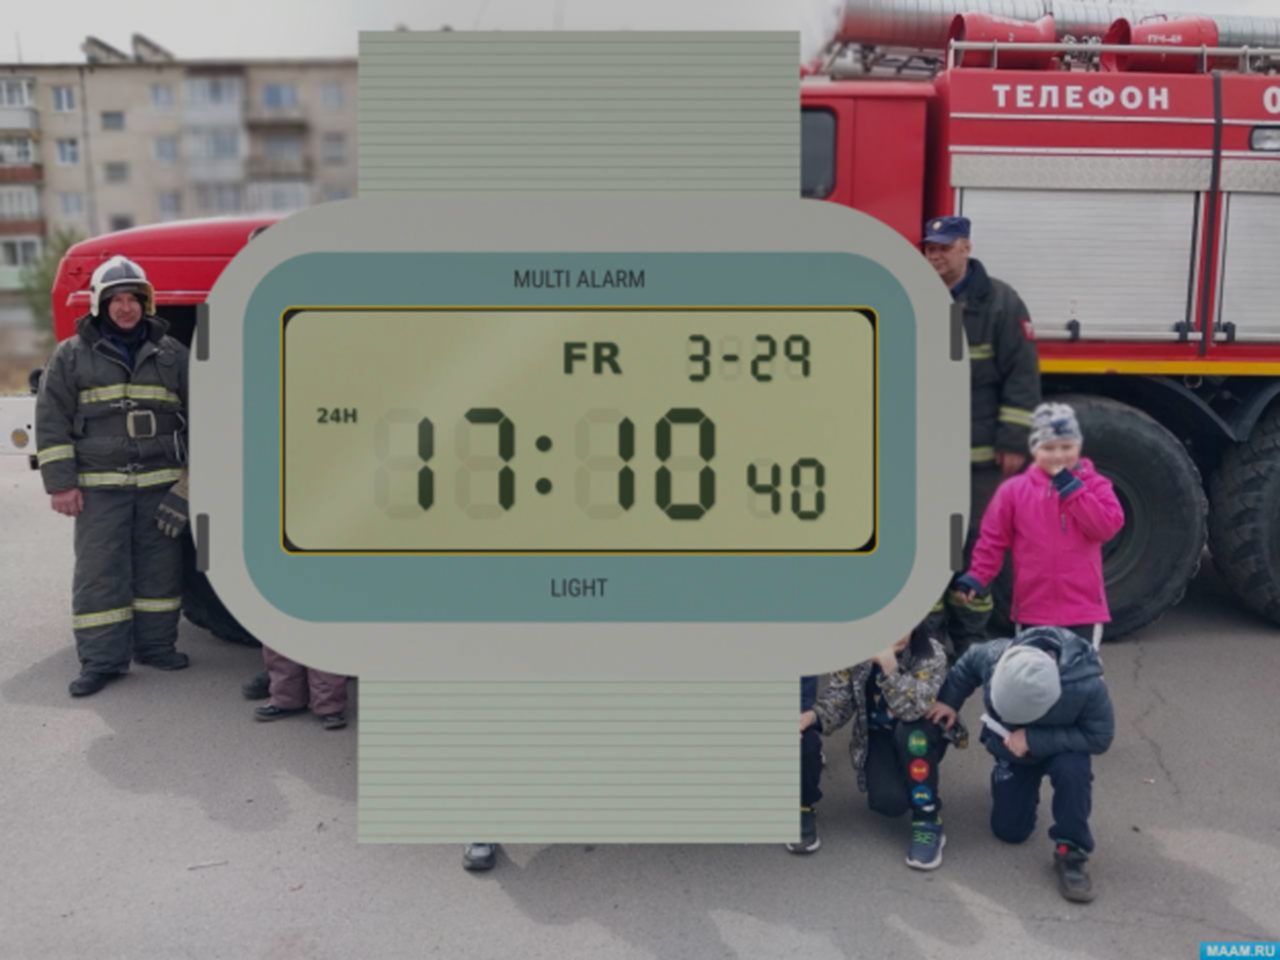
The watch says 17,10,40
